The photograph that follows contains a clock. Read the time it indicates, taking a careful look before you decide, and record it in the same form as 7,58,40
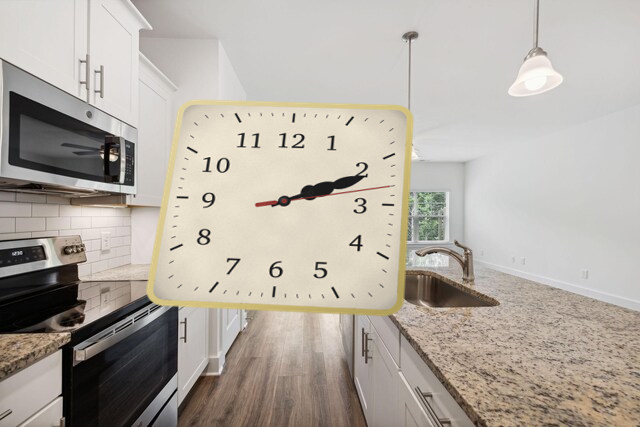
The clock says 2,11,13
